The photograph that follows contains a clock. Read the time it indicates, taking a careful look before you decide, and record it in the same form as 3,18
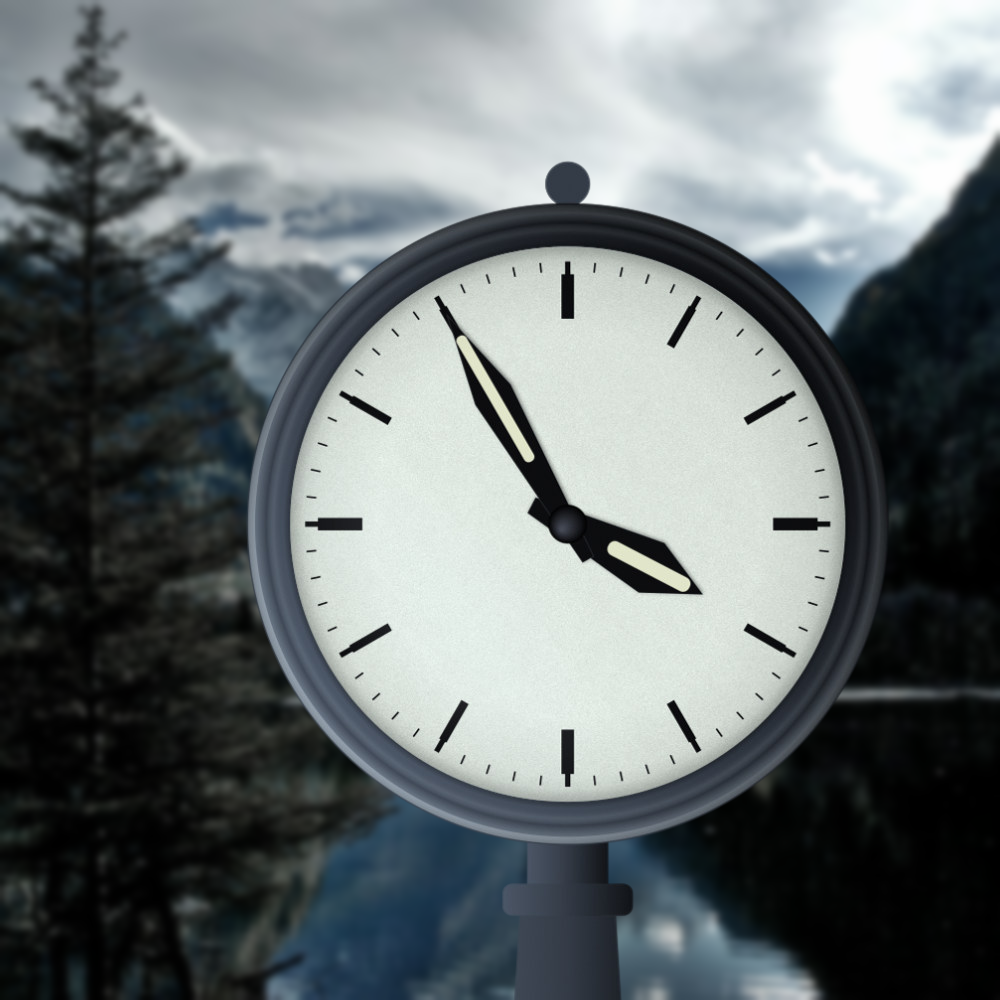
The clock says 3,55
